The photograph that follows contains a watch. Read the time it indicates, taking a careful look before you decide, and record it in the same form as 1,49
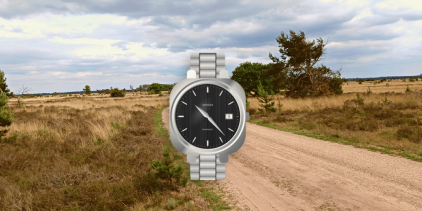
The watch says 10,23
